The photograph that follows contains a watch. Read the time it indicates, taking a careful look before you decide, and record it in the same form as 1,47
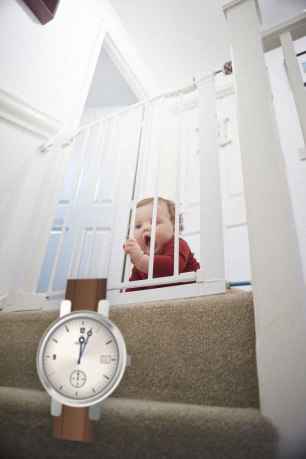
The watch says 12,03
